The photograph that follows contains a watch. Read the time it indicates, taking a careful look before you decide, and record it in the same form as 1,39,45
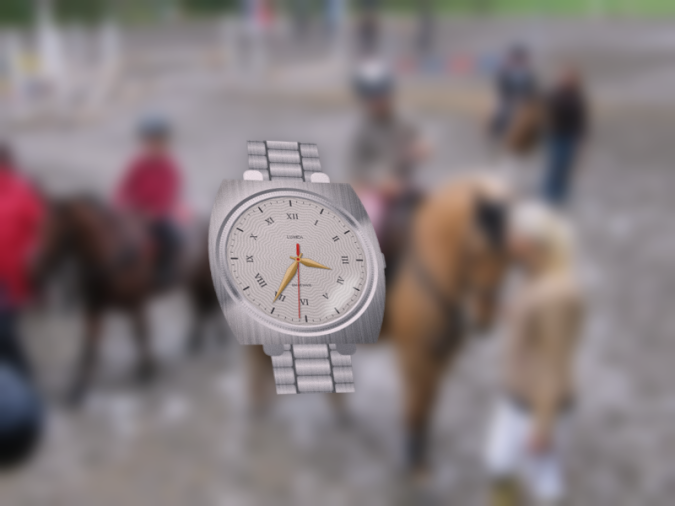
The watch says 3,35,31
